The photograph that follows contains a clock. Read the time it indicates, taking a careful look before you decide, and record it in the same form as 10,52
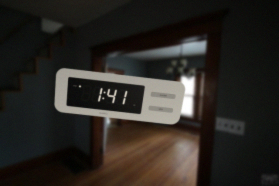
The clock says 1,41
